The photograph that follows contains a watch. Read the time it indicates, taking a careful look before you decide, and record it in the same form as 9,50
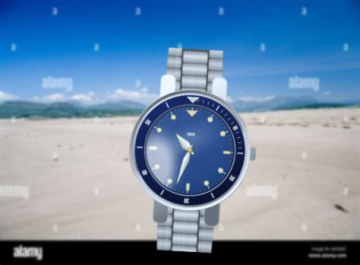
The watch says 10,33
